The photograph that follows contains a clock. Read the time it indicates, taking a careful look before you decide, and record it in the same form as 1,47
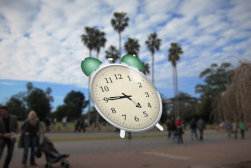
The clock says 4,45
